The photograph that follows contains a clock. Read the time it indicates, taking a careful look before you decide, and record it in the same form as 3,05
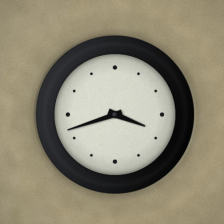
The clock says 3,42
